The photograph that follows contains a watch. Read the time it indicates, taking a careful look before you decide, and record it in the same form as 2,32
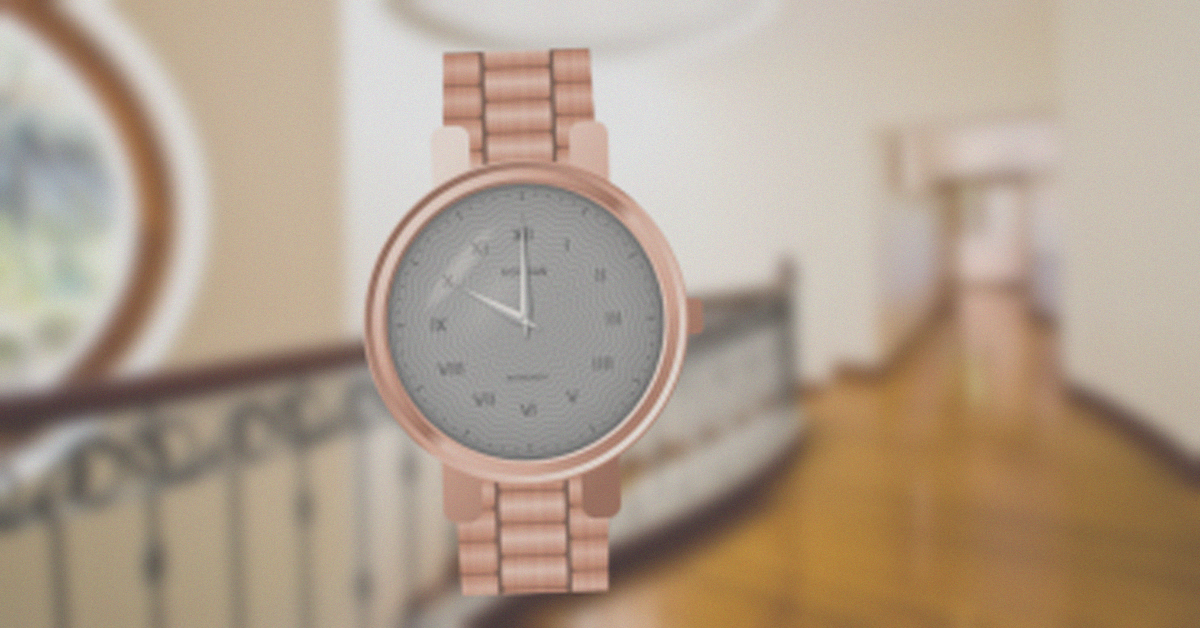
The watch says 10,00
